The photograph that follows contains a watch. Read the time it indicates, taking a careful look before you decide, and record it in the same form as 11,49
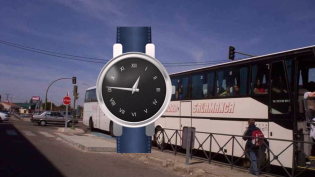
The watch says 12,46
